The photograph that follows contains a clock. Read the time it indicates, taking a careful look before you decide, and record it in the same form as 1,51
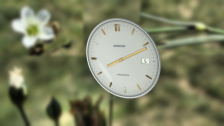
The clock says 8,11
